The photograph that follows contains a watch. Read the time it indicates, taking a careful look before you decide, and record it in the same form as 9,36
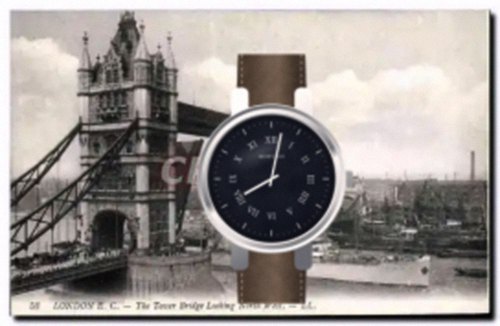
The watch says 8,02
